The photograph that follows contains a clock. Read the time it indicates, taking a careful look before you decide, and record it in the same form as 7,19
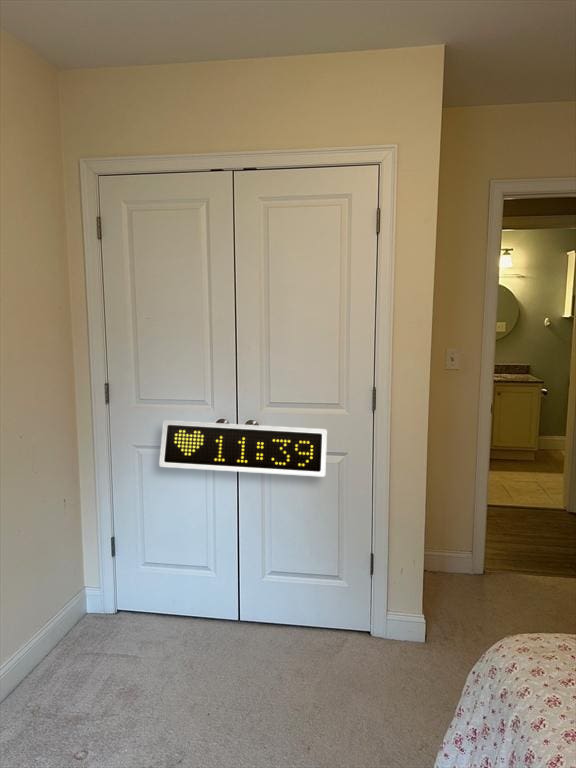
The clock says 11,39
